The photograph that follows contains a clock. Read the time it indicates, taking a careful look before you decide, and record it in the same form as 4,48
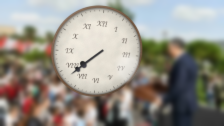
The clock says 7,38
